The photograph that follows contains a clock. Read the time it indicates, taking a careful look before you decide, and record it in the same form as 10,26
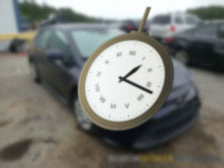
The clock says 1,17
